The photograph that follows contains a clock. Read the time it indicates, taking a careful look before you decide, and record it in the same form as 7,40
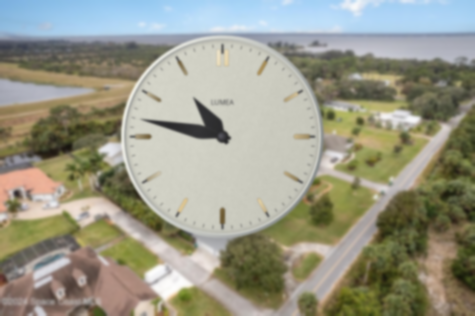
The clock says 10,47
